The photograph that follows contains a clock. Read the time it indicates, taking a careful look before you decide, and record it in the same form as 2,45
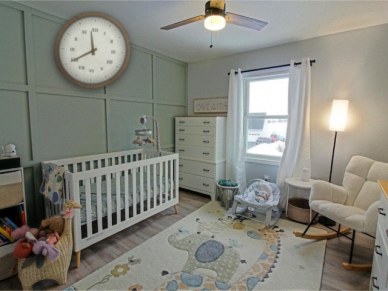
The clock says 11,40
